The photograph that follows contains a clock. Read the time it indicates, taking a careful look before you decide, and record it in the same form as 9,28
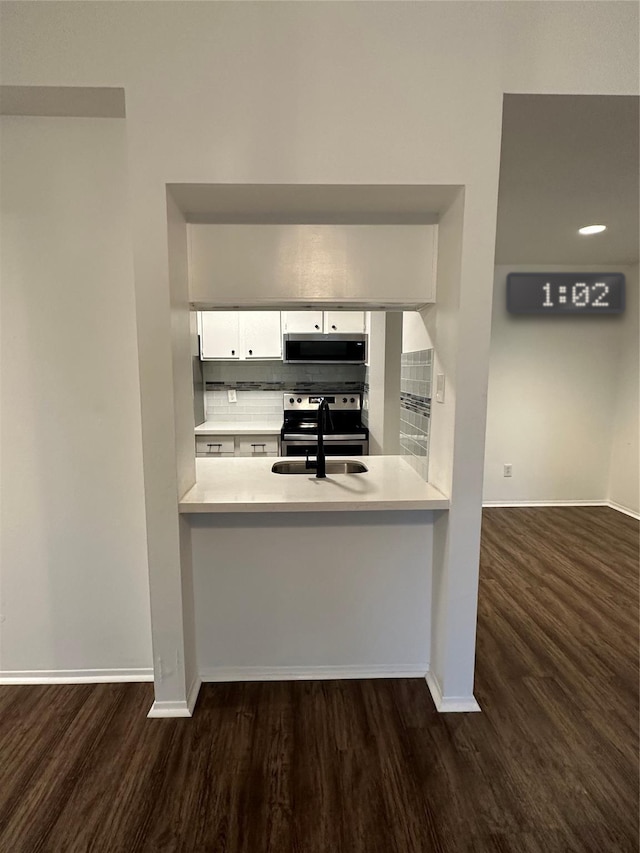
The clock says 1,02
